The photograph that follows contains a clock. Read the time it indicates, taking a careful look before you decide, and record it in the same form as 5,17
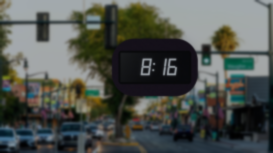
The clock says 8,16
